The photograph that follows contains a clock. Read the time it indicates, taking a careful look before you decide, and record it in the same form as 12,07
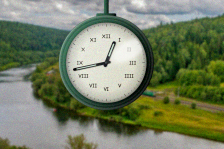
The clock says 12,43
